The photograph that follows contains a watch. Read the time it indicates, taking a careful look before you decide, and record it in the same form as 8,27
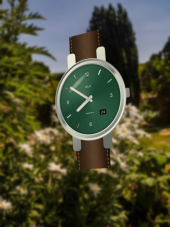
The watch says 7,51
